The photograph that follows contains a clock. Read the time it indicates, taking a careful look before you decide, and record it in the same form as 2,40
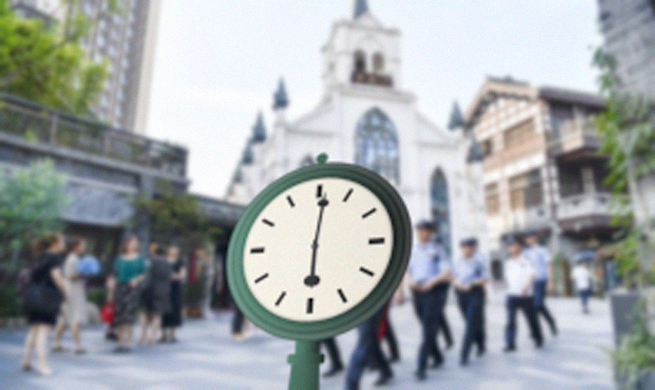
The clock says 6,01
